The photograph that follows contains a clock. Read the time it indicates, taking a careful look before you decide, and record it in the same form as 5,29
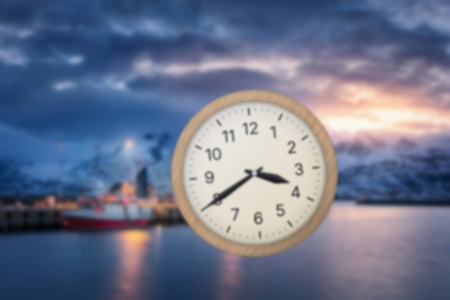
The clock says 3,40
